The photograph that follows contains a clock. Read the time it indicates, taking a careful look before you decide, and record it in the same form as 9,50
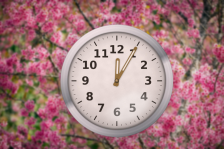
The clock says 12,05
